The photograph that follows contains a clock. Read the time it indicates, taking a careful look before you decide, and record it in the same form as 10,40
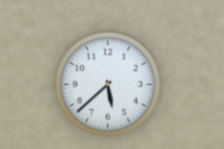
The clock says 5,38
